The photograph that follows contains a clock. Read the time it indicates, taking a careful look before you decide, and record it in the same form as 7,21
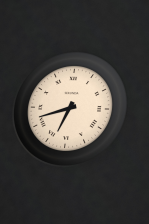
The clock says 6,42
